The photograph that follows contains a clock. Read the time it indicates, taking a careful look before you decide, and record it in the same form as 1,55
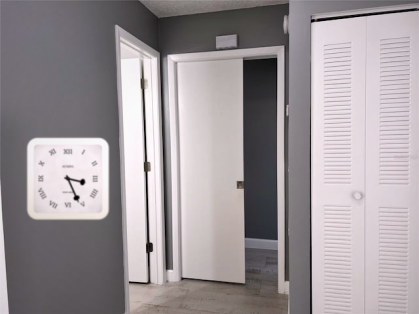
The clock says 3,26
